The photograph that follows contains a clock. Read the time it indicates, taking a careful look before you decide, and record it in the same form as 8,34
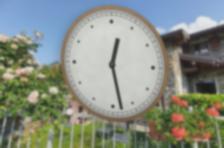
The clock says 12,28
